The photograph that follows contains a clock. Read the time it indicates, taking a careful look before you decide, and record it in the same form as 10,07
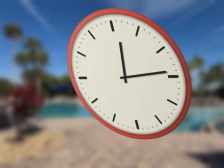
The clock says 12,14
